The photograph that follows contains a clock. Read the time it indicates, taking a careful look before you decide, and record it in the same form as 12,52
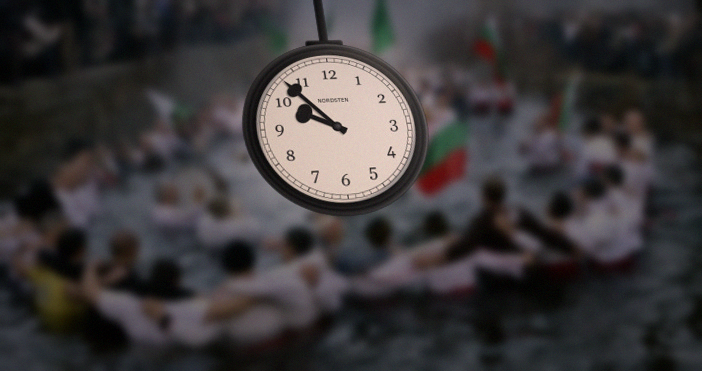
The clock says 9,53
